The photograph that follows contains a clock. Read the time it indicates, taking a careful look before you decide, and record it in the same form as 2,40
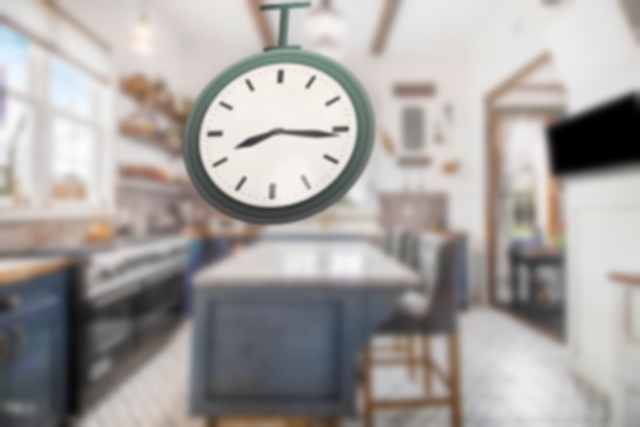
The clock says 8,16
